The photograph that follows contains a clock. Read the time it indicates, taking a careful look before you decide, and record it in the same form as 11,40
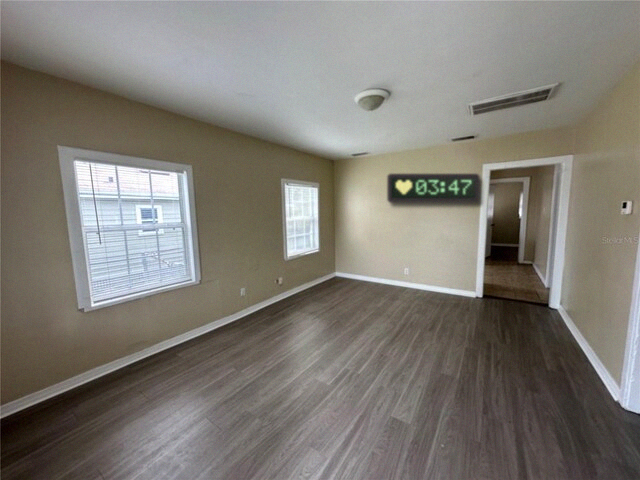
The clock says 3,47
